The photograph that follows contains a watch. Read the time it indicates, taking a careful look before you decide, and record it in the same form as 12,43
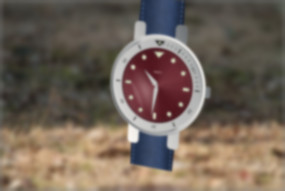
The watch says 10,31
